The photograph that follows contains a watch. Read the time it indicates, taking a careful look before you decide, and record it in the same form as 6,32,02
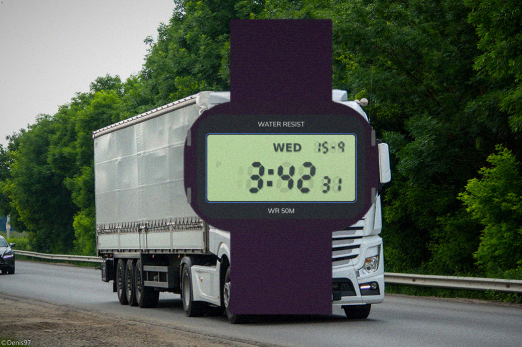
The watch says 3,42,31
